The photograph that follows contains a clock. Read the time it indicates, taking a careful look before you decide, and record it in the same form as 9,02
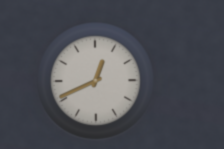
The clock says 12,41
